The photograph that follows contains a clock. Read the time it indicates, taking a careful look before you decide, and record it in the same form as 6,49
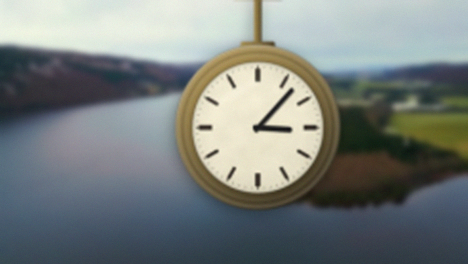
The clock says 3,07
